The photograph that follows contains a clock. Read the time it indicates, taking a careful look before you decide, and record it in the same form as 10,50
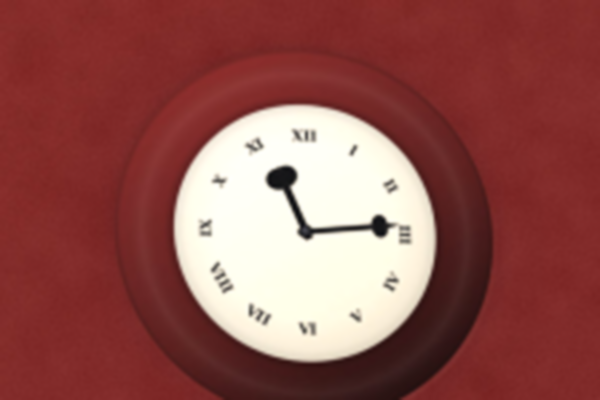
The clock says 11,14
